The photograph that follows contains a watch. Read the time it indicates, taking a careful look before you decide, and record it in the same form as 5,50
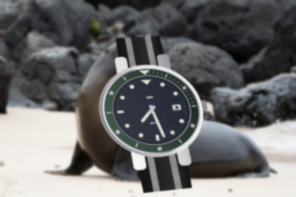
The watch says 7,28
